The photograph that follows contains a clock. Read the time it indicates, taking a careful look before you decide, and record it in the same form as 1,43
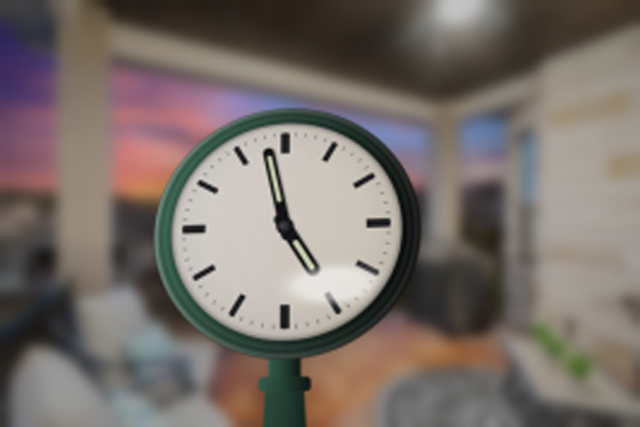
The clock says 4,58
